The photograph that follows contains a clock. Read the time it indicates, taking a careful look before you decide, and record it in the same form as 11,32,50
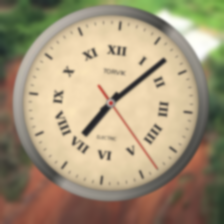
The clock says 7,07,23
